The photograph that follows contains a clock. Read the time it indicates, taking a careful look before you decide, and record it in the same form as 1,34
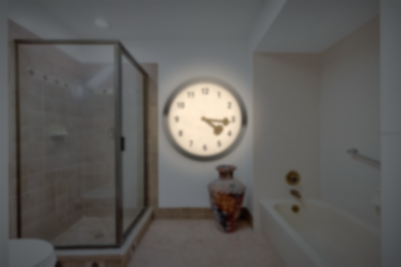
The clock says 4,16
